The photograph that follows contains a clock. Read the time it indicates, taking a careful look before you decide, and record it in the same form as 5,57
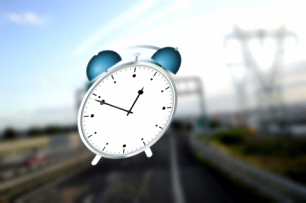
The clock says 12,49
